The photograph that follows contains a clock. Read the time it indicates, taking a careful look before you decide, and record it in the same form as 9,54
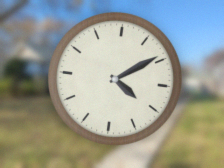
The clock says 4,09
